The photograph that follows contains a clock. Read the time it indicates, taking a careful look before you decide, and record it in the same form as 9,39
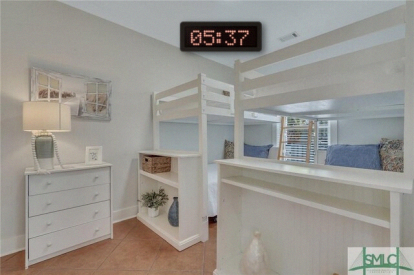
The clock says 5,37
